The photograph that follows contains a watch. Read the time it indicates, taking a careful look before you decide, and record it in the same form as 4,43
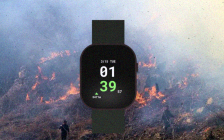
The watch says 1,39
